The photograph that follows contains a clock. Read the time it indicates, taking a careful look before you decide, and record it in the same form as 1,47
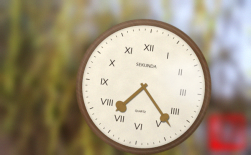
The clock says 7,23
